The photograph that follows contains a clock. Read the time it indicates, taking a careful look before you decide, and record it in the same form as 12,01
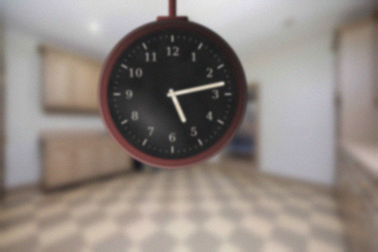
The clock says 5,13
